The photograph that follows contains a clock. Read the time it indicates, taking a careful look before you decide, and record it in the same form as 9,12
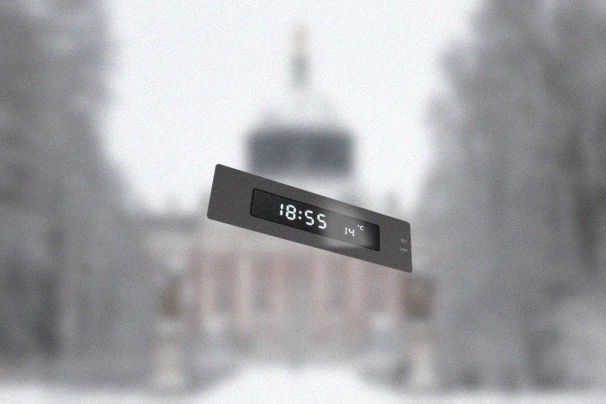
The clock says 18,55
